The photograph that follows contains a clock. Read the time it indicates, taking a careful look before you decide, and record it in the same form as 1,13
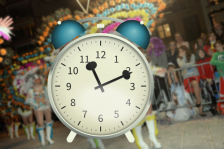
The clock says 11,11
